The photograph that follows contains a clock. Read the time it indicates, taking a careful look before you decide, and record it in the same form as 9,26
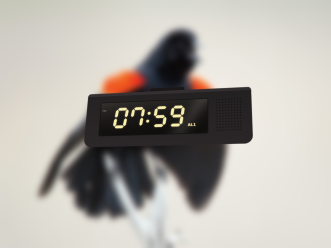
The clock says 7,59
